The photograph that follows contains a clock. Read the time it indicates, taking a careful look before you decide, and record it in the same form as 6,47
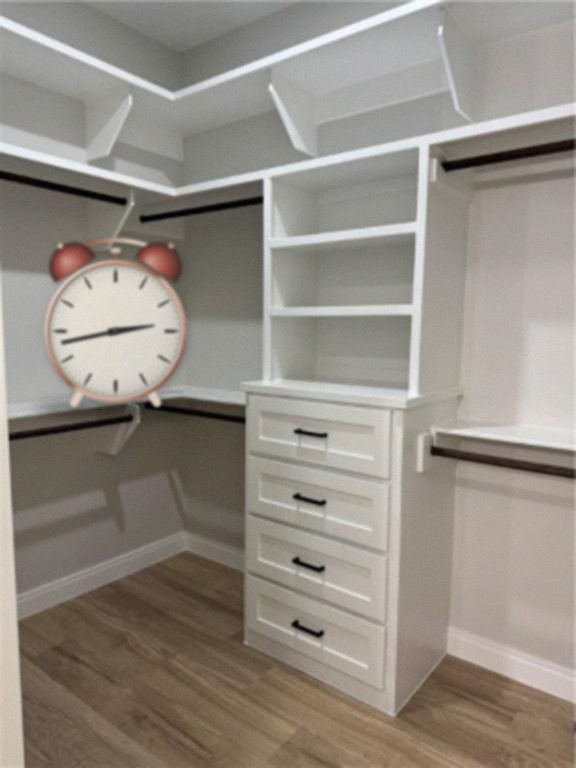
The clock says 2,43
